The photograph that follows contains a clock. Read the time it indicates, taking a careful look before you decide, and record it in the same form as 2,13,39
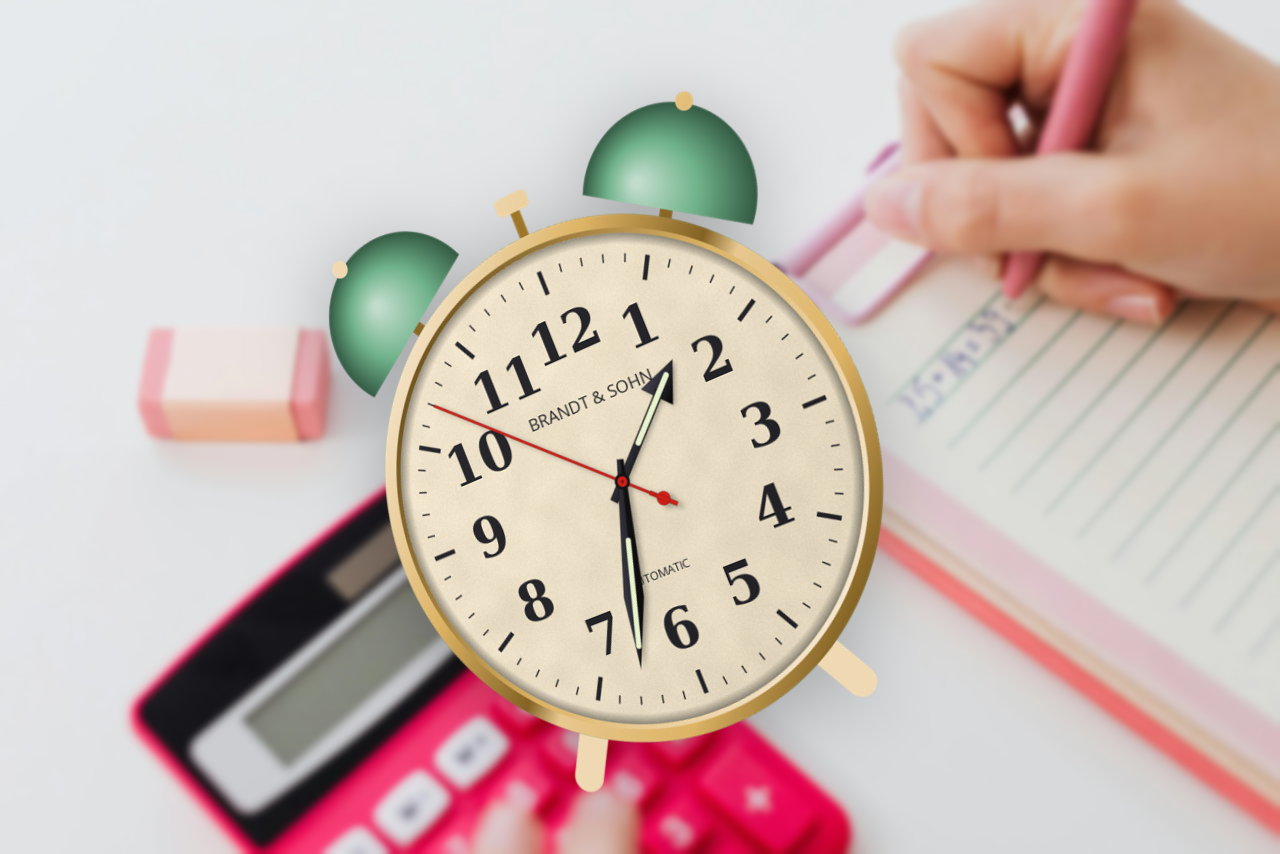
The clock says 1,32,52
